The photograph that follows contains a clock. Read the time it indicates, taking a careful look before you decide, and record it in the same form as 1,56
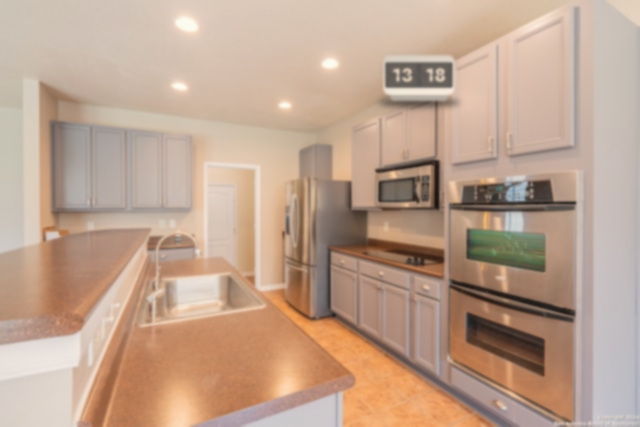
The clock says 13,18
